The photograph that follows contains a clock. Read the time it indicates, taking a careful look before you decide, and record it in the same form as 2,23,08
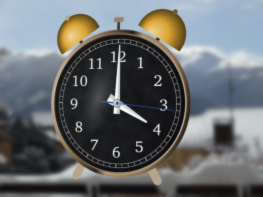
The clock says 4,00,16
